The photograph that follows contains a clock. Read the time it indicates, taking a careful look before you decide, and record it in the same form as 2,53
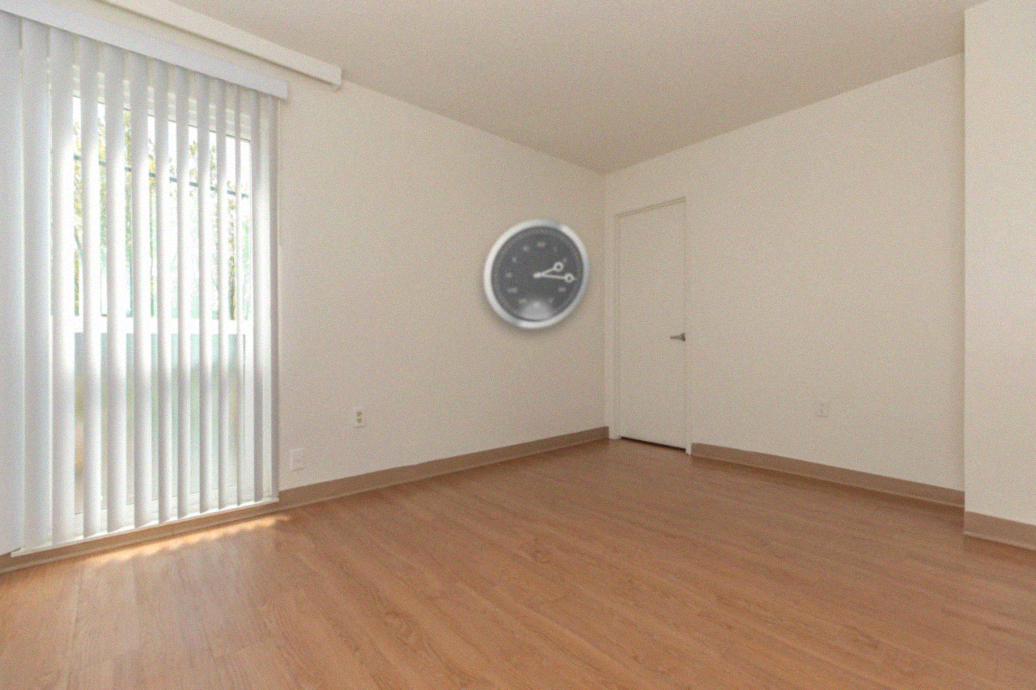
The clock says 2,16
